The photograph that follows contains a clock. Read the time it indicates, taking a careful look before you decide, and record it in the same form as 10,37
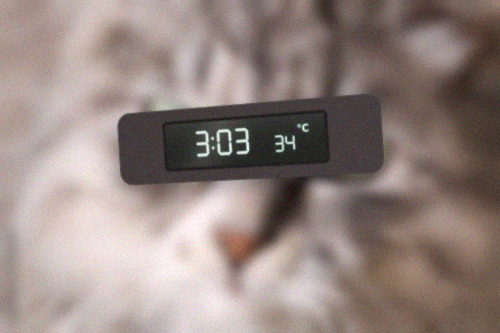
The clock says 3,03
